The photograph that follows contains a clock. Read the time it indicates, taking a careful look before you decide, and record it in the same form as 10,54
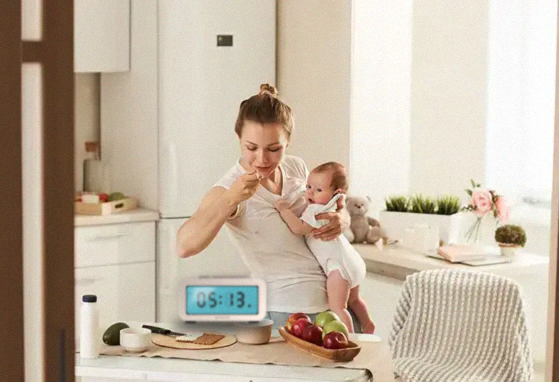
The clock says 5,13
